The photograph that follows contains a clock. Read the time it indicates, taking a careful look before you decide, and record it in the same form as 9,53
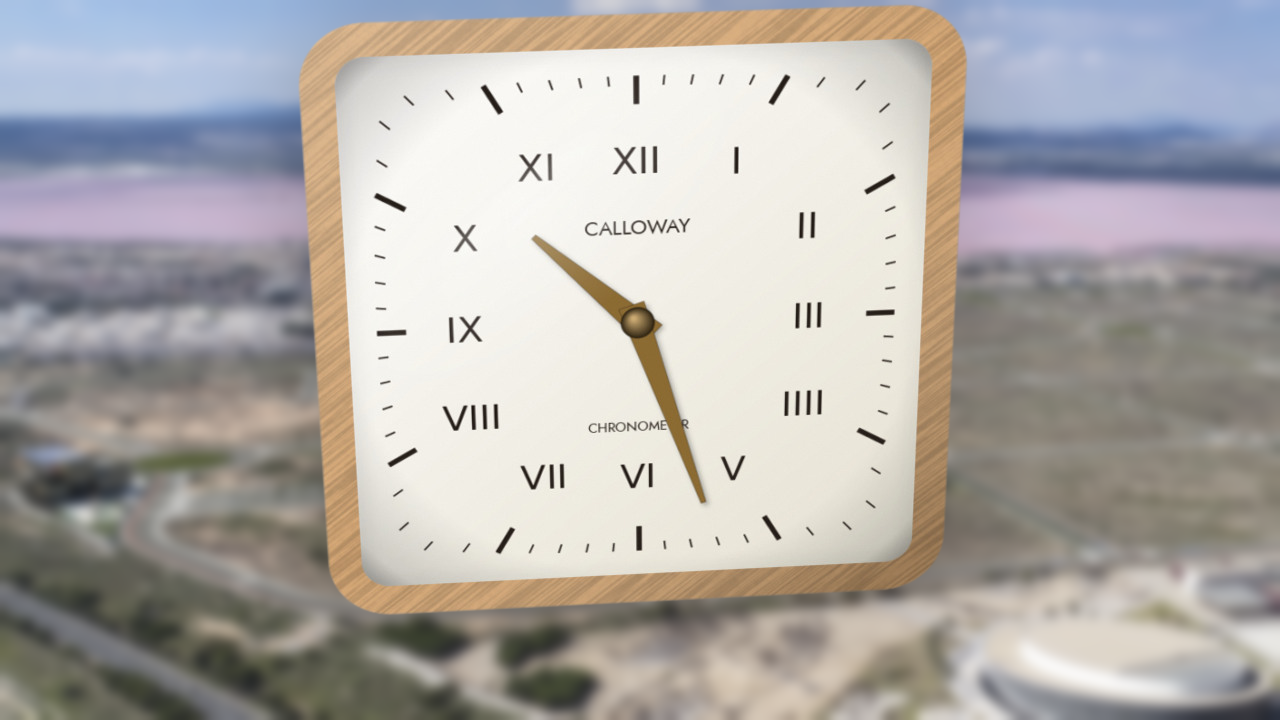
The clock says 10,27
